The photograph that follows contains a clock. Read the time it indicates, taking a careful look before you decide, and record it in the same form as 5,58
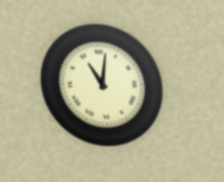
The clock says 11,02
